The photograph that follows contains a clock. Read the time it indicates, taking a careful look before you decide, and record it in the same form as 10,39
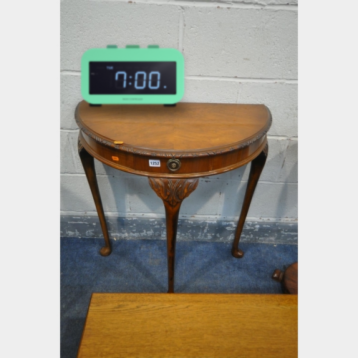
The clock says 7,00
